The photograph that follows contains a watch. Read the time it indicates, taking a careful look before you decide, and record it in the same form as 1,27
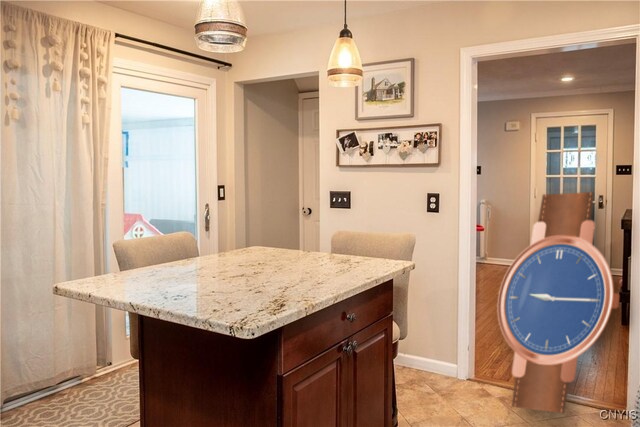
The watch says 9,15
